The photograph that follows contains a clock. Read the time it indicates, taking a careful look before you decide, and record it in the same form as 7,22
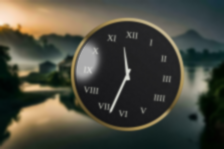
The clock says 11,33
